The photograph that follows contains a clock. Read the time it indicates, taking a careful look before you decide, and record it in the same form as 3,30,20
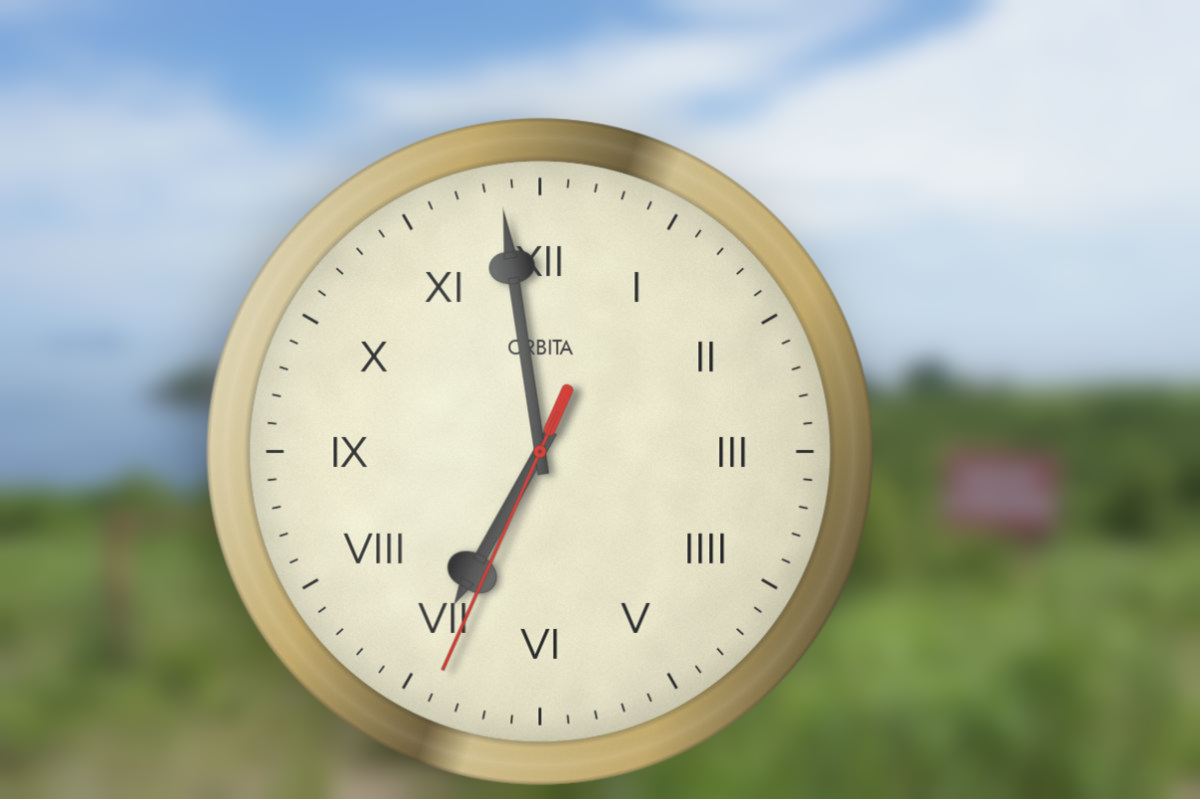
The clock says 6,58,34
